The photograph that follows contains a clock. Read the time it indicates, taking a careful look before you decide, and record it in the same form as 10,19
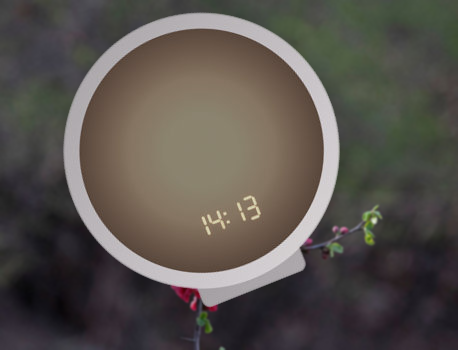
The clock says 14,13
